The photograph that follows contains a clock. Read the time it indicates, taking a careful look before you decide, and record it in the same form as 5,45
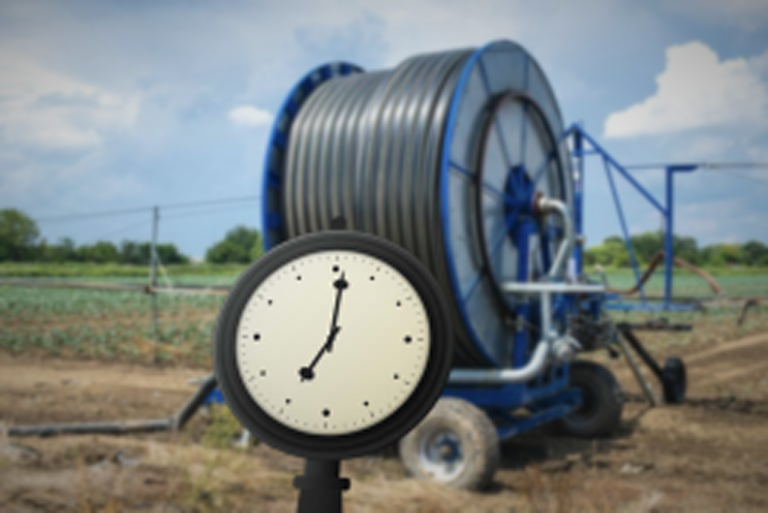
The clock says 7,01
